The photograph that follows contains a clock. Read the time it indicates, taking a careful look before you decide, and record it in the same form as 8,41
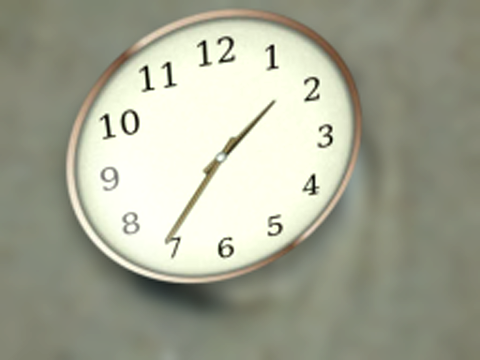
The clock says 1,36
